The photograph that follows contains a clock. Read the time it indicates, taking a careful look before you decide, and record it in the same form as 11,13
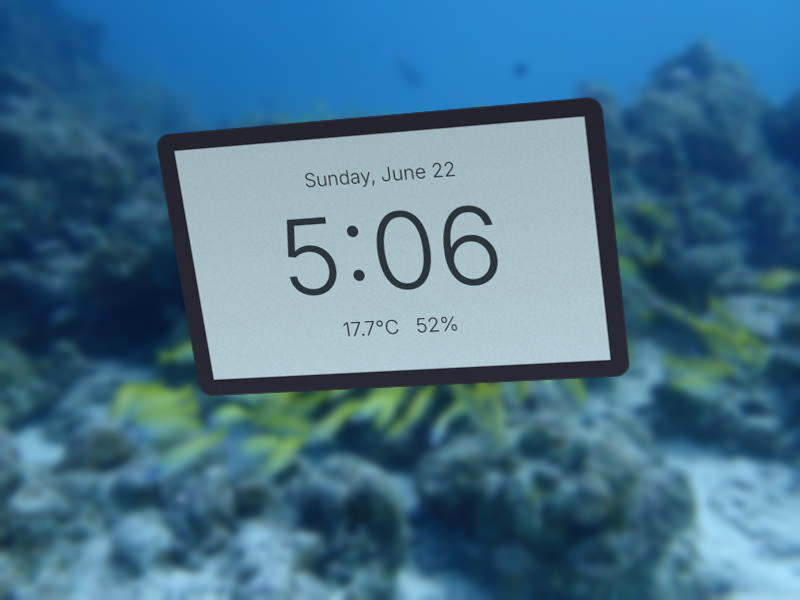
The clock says 5,06
